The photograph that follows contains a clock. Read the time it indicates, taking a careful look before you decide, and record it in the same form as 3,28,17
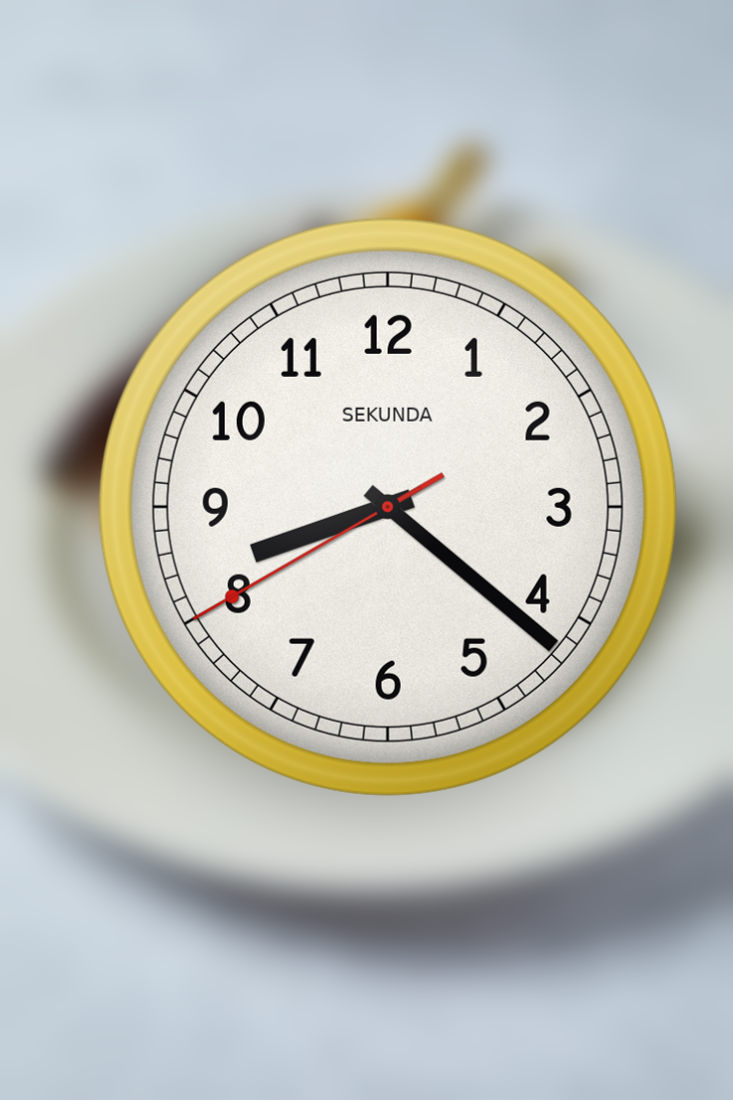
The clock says 8,21,40
